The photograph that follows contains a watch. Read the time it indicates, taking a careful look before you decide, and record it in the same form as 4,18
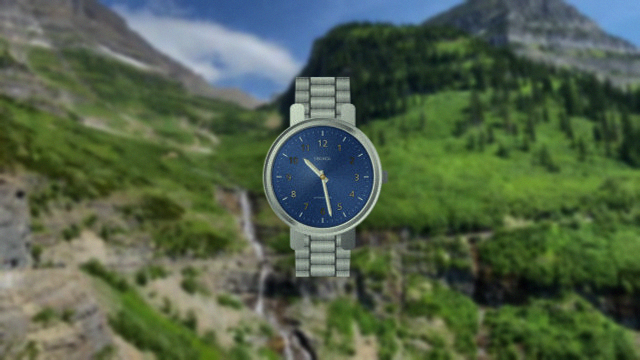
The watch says 10,28
